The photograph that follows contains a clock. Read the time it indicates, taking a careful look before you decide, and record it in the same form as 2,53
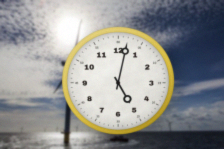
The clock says 5,02
